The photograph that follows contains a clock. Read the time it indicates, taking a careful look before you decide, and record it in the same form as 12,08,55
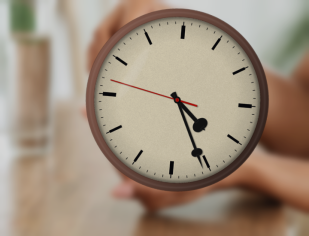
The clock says 4,25,47
